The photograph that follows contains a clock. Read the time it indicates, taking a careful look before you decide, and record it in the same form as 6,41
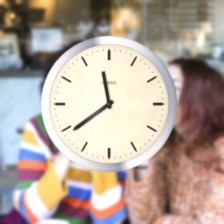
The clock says 11,39
